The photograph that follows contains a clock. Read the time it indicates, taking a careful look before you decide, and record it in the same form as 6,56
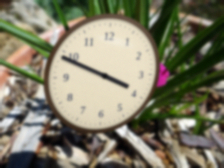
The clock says 3,49
